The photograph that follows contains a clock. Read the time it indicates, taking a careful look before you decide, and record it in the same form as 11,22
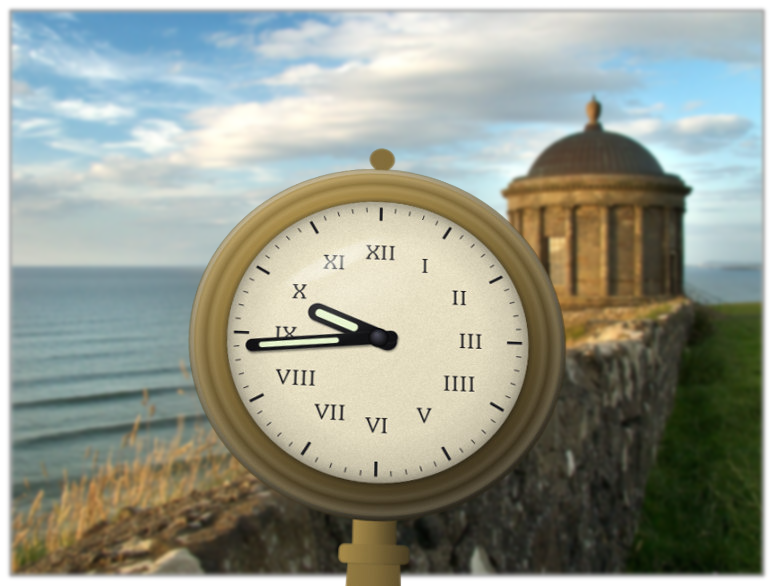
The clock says 9,44
